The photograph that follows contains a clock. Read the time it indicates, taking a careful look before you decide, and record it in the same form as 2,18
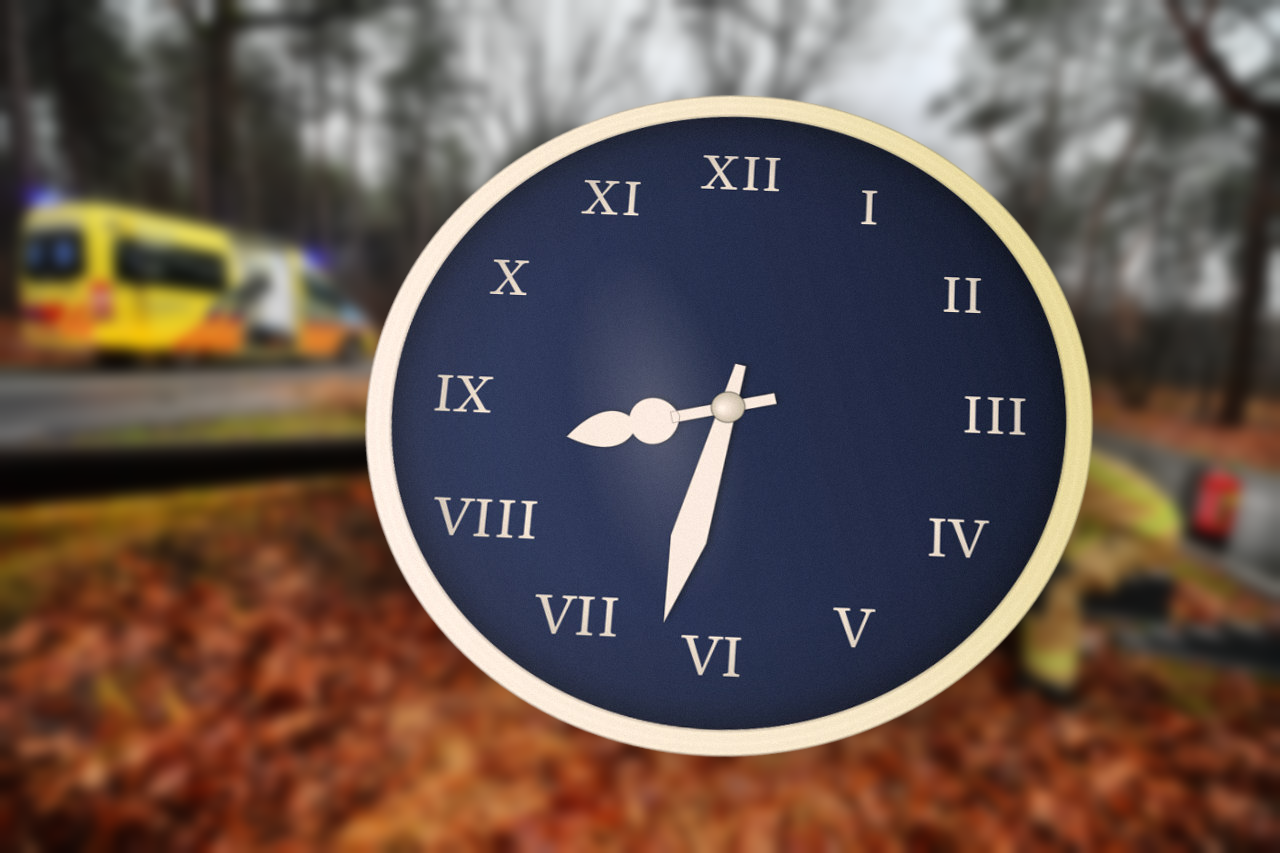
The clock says 8,32
